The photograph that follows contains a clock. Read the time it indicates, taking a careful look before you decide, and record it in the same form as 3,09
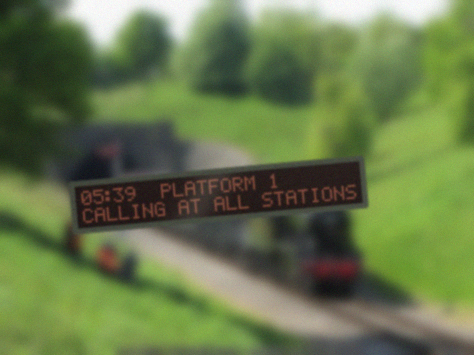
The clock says 5,39
